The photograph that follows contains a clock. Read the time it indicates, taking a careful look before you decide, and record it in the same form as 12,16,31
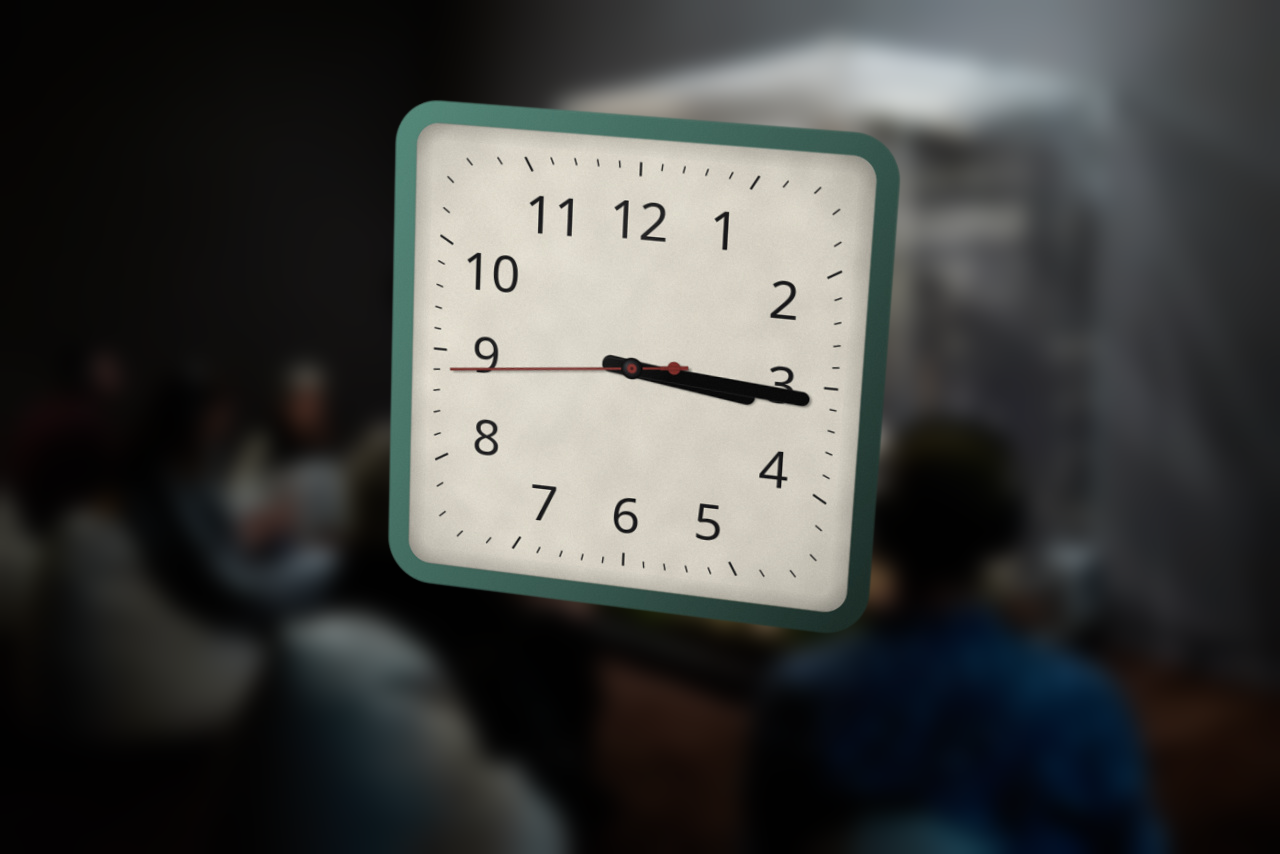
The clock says 3,15,44
